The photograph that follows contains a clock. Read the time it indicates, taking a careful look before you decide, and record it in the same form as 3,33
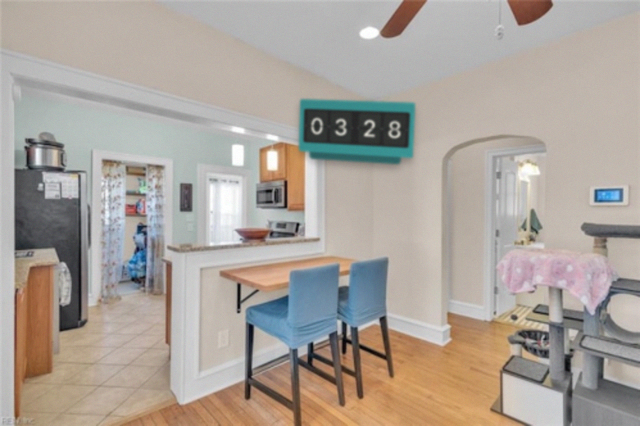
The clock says 3,28
